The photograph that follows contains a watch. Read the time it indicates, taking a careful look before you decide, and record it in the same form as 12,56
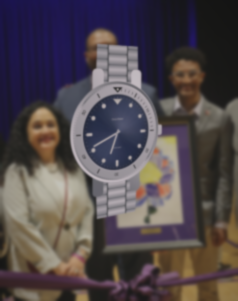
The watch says 6,41
